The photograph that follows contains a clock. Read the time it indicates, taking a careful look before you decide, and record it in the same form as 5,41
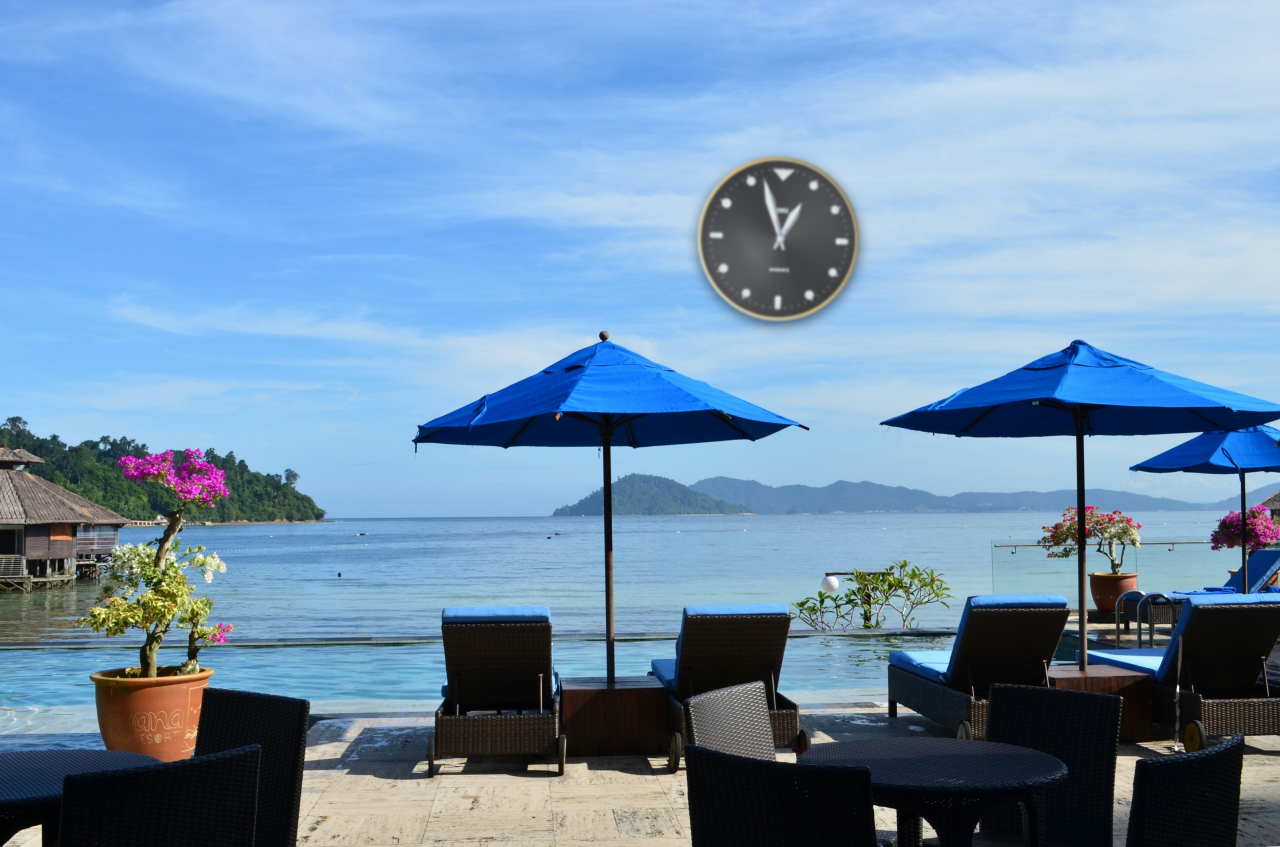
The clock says 12,57
